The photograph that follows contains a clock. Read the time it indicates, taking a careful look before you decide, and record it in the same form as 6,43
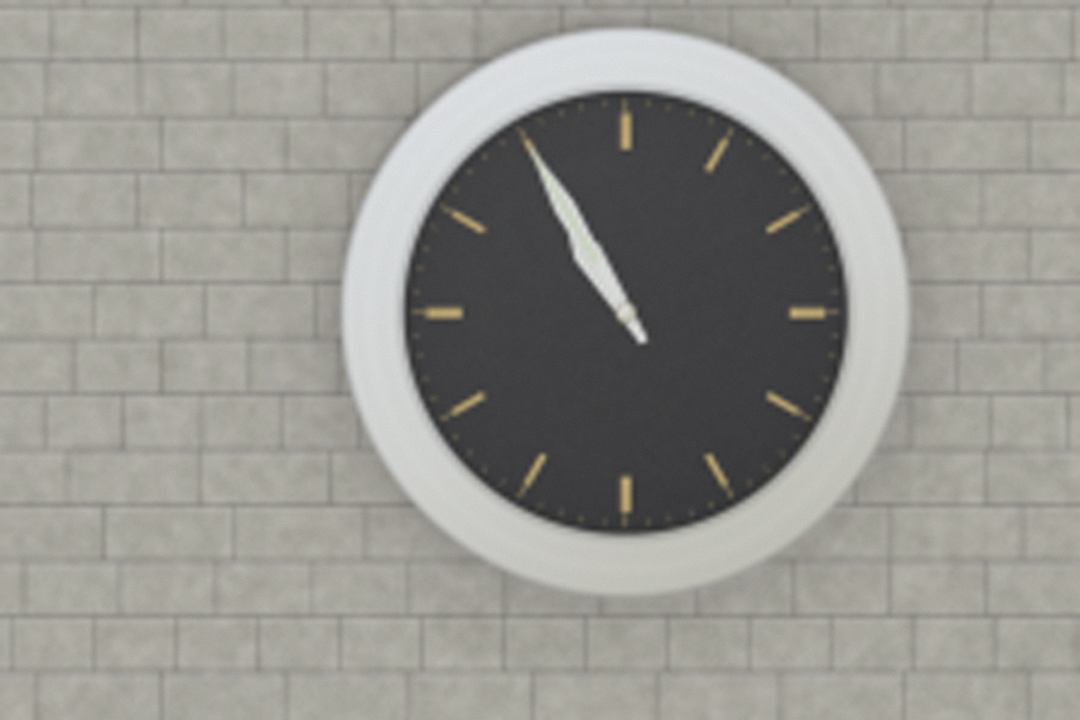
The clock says 10,55
